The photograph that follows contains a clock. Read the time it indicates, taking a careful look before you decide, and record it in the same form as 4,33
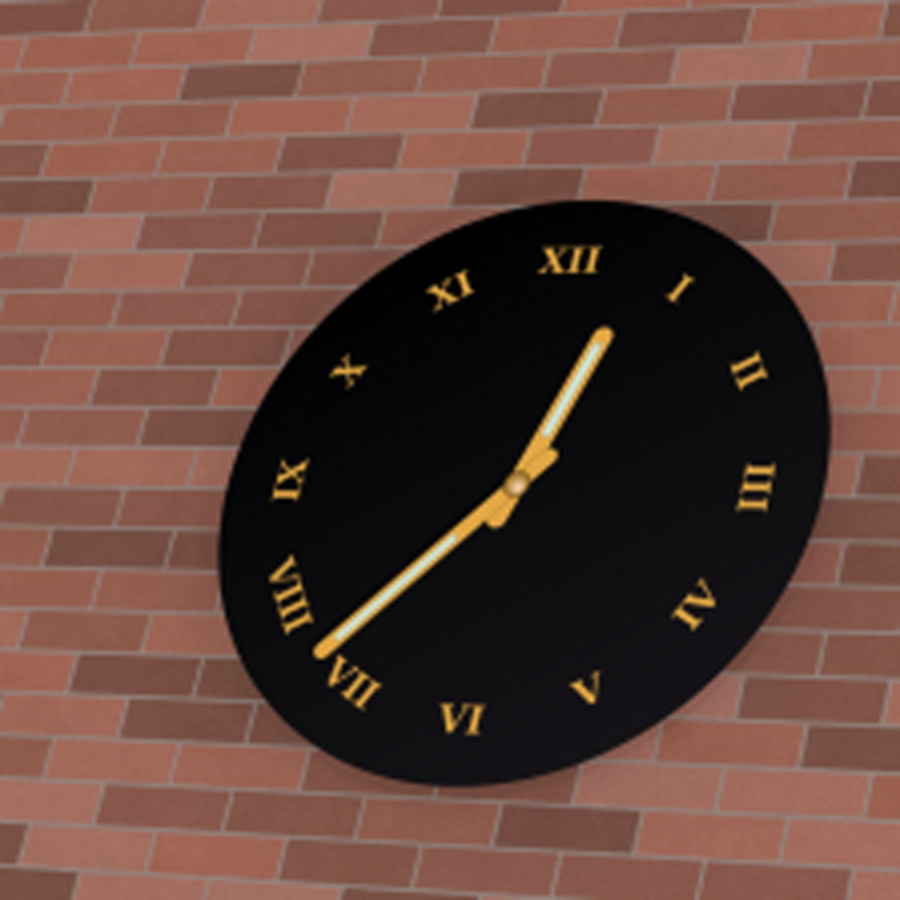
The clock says 12,37
